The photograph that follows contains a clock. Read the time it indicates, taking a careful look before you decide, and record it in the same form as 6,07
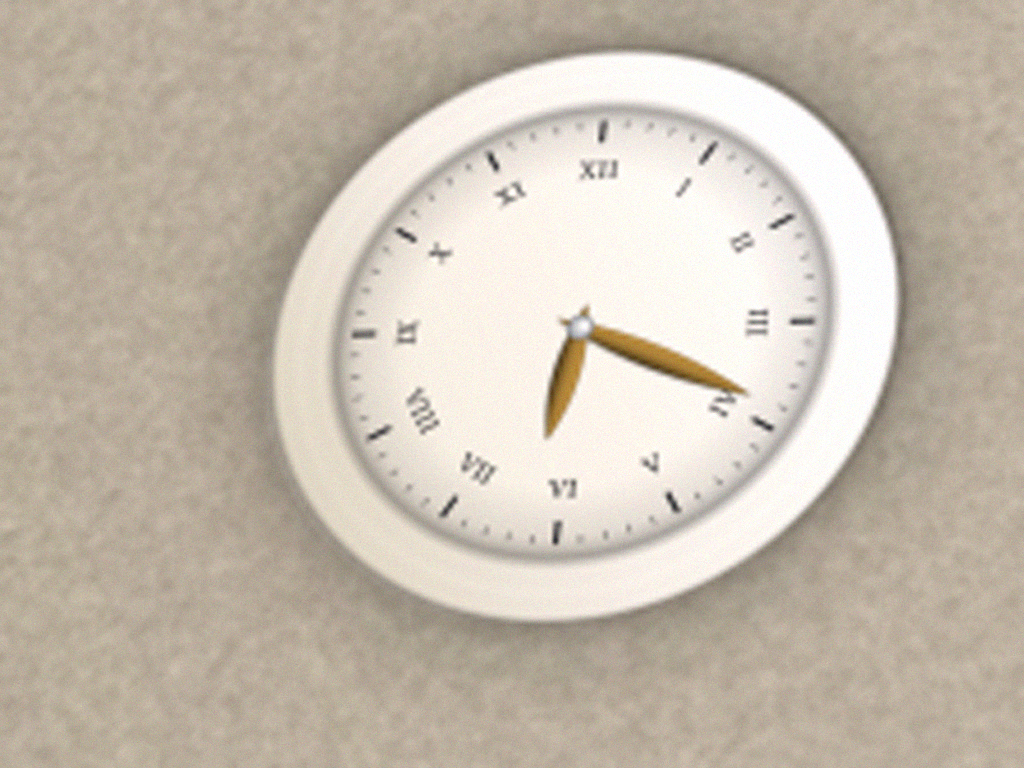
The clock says 6,19
